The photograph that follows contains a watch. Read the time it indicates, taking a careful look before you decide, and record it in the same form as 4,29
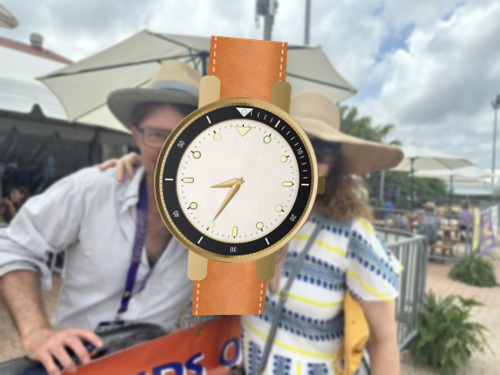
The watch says 8,35
